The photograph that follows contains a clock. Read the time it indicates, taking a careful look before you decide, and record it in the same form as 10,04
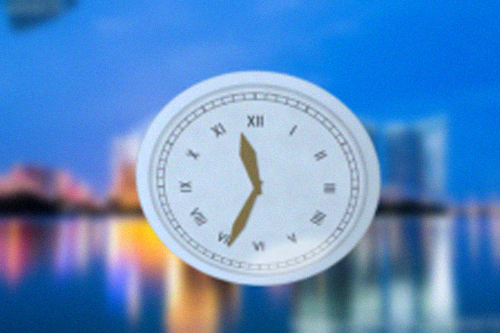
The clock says 11,34
